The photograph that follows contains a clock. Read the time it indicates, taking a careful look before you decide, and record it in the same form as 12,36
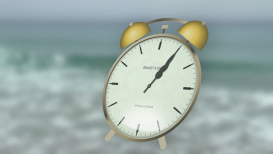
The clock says 1,05
